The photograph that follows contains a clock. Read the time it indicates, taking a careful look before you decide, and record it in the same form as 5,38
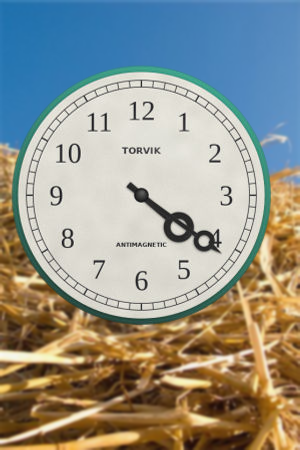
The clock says 4,21
